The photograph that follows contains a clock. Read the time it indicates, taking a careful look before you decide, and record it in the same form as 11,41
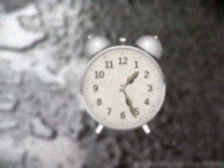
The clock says 1,26
